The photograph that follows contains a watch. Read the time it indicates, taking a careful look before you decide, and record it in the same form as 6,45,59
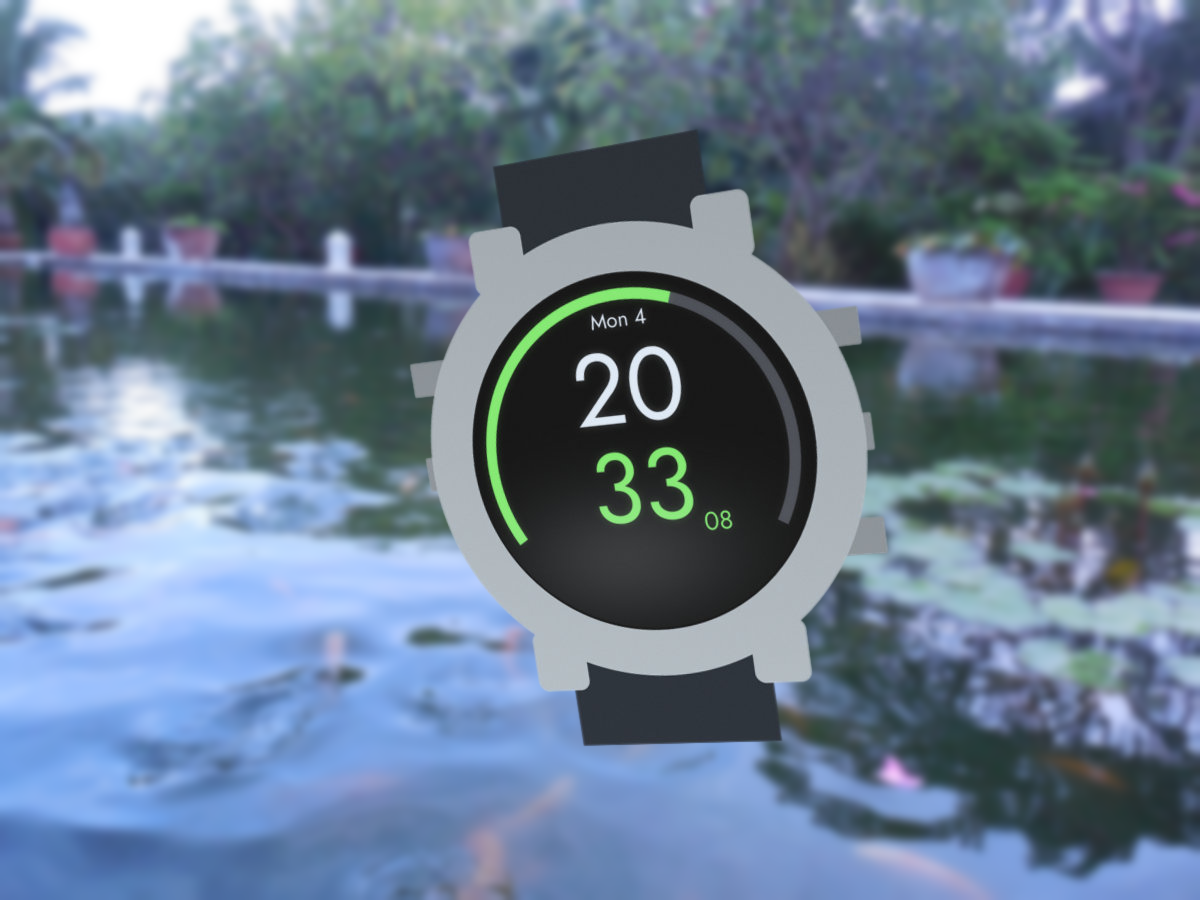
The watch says 20,33,08
